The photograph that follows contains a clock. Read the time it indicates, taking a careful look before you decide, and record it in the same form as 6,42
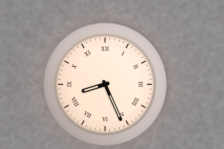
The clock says 8,26
